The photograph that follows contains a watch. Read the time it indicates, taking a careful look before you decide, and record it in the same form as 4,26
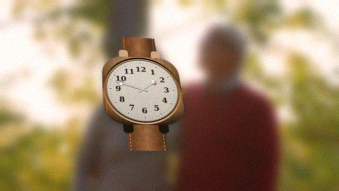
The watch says 1,48
